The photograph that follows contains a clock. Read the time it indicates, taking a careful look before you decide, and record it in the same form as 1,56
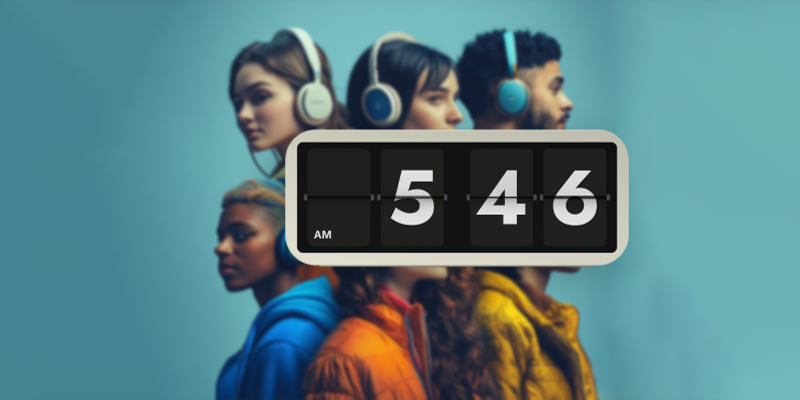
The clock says 5,46
